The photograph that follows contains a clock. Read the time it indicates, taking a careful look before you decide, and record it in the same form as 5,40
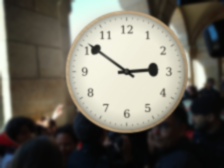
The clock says 2,51
